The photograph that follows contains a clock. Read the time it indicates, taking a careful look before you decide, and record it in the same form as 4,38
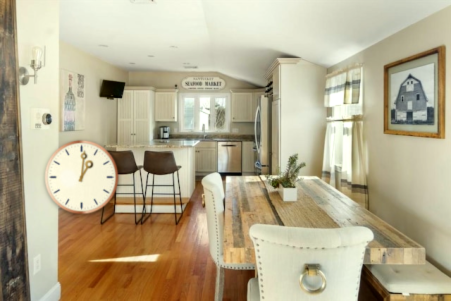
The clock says 1,01
